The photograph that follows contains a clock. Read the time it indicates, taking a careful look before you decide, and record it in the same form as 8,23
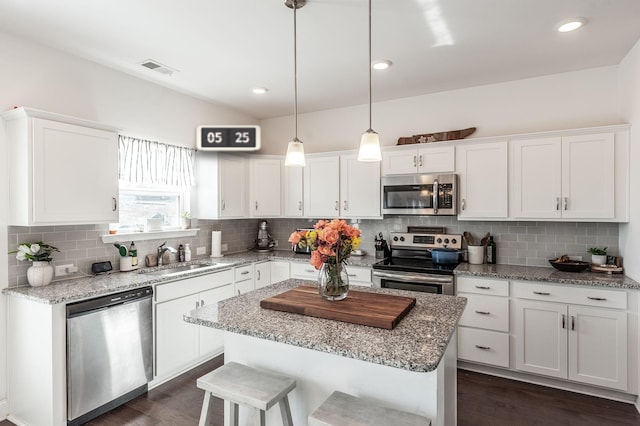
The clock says 5,25
